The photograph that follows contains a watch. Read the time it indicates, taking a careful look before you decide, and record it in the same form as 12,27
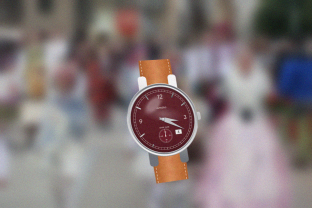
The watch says 3,20
